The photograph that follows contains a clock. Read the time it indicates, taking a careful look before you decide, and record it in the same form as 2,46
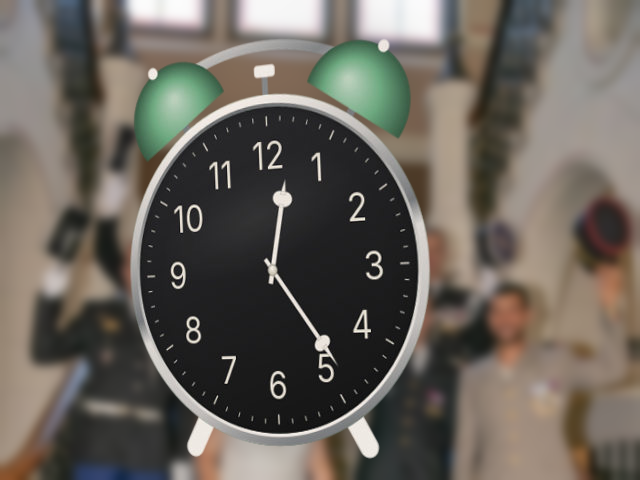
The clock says 12,24
